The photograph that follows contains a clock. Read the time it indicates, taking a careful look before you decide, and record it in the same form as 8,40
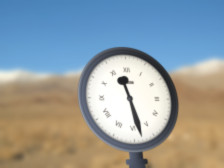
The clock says 11,28
